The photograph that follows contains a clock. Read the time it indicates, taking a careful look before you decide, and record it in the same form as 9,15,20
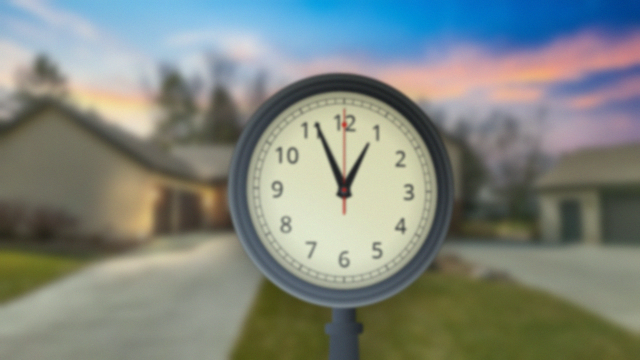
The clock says 12,56,00
